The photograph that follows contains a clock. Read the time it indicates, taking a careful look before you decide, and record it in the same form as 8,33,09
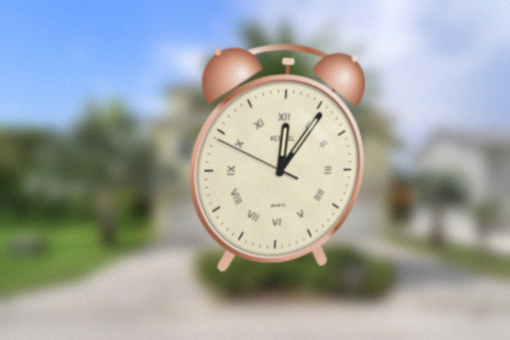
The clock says 12,05,49
